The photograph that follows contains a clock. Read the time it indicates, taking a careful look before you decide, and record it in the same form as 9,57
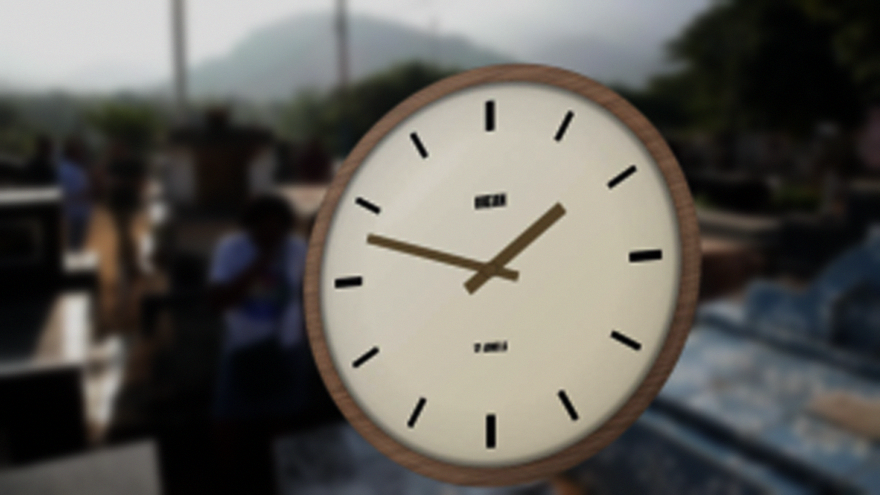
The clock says 1,48
